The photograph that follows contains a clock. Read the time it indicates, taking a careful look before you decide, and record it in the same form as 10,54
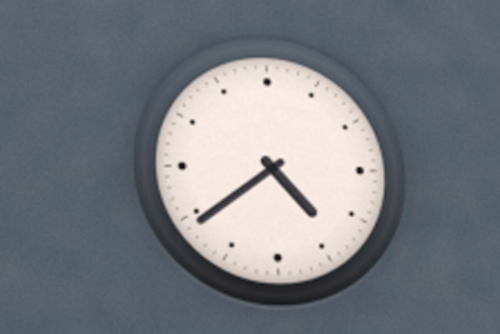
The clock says 4,39
